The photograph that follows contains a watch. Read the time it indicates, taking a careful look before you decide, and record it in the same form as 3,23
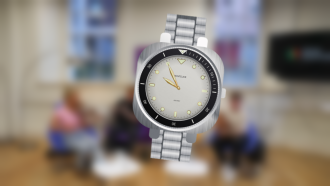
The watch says 9,55
